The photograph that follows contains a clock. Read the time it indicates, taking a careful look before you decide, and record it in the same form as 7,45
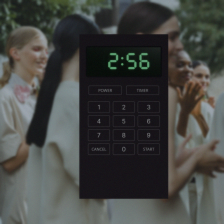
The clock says 2,56
